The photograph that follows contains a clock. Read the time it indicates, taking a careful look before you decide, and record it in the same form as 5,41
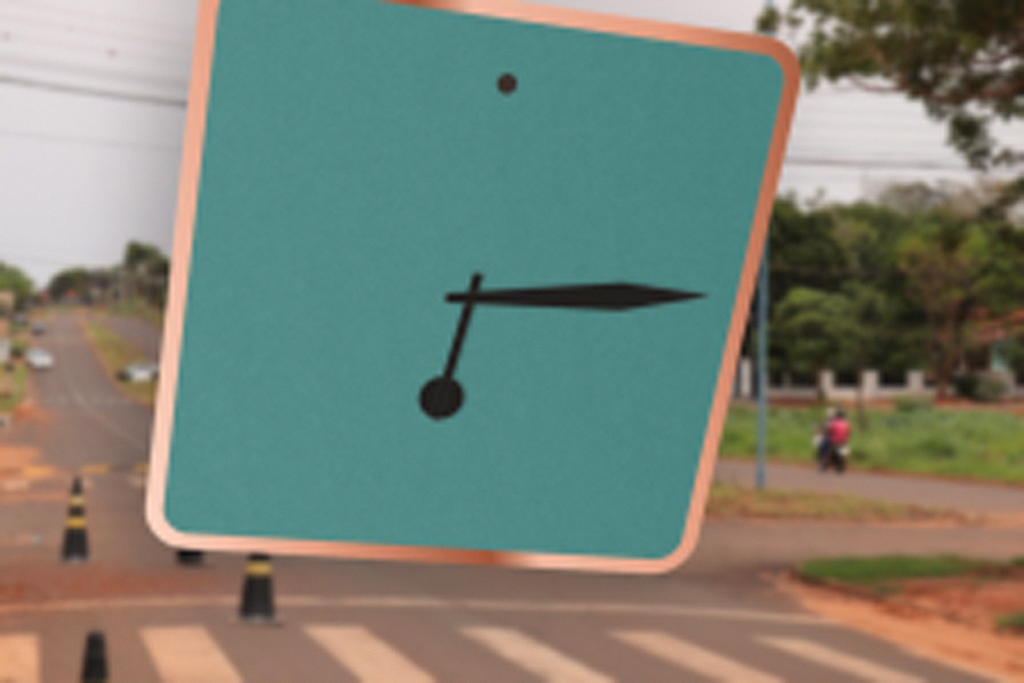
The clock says 6,14
